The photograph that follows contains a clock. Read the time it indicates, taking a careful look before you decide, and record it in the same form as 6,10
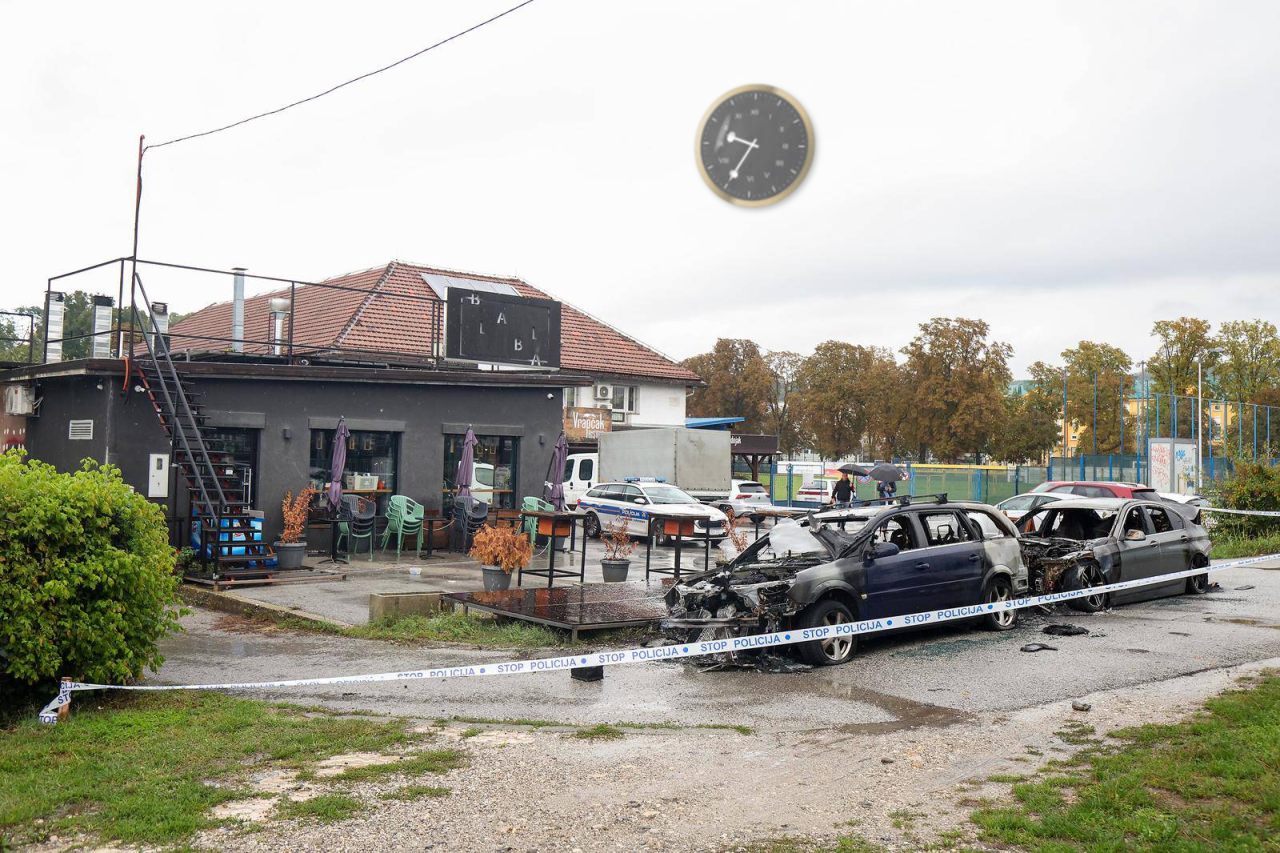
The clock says 9,35
